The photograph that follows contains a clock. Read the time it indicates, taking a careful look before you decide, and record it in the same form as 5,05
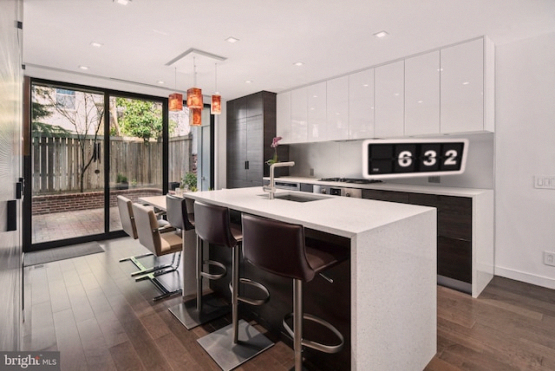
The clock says 6,32
